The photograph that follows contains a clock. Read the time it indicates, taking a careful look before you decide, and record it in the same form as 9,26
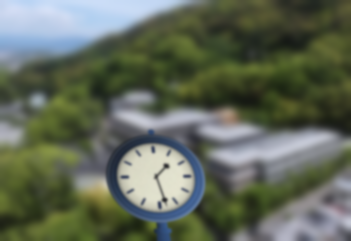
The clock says 1,28
